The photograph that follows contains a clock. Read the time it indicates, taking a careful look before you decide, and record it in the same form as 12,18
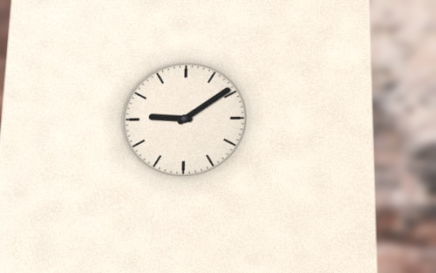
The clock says 9,09
